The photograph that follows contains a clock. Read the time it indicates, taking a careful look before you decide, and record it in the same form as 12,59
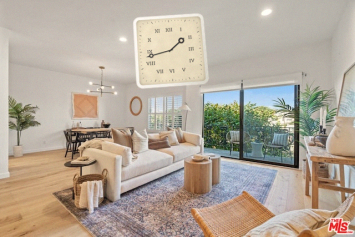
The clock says 1,43
